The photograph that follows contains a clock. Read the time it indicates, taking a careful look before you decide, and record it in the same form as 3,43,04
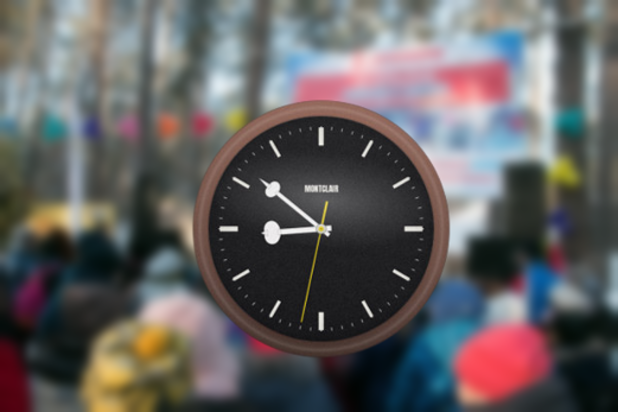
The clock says 8,51,32
